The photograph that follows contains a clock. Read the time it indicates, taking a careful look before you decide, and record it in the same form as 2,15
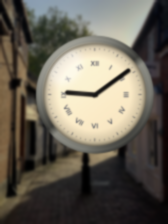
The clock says 9,09
